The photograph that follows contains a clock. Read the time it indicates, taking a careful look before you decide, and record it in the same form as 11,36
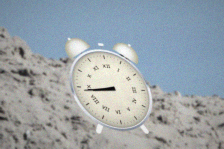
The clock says 8,44
